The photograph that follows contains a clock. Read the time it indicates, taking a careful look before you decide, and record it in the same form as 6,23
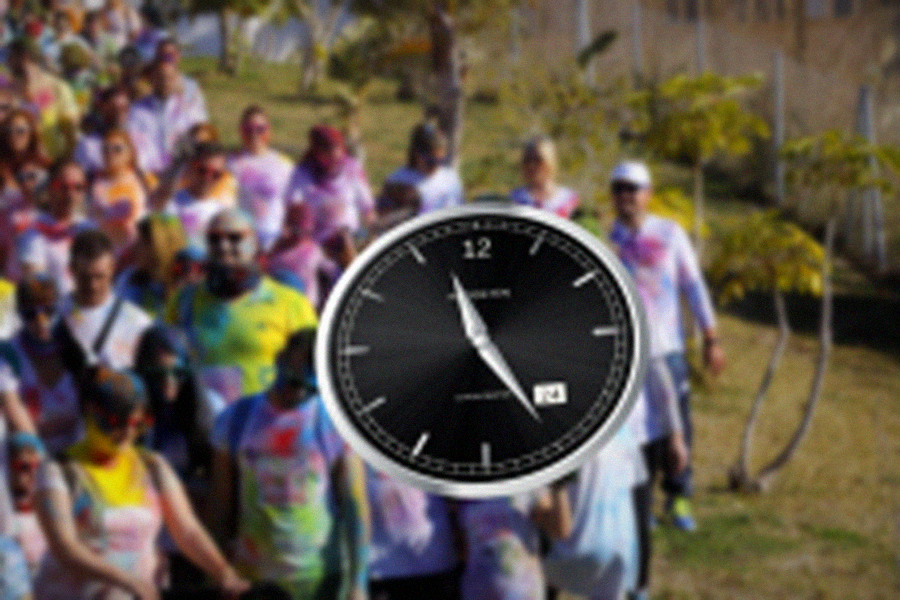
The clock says 11,25
